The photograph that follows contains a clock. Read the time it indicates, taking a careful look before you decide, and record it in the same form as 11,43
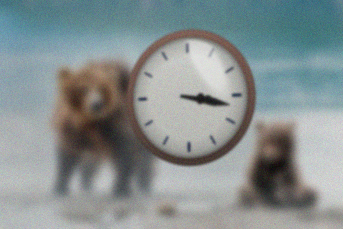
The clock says 3,17
